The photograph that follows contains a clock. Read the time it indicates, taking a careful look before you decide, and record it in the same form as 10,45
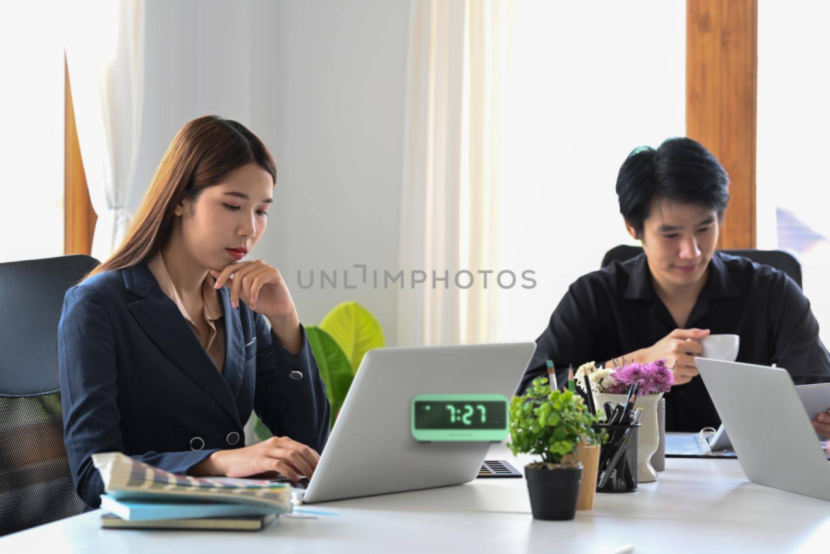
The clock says 7,27
